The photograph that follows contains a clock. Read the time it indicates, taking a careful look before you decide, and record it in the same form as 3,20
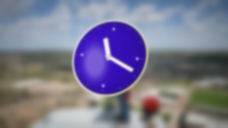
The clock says 11,19
